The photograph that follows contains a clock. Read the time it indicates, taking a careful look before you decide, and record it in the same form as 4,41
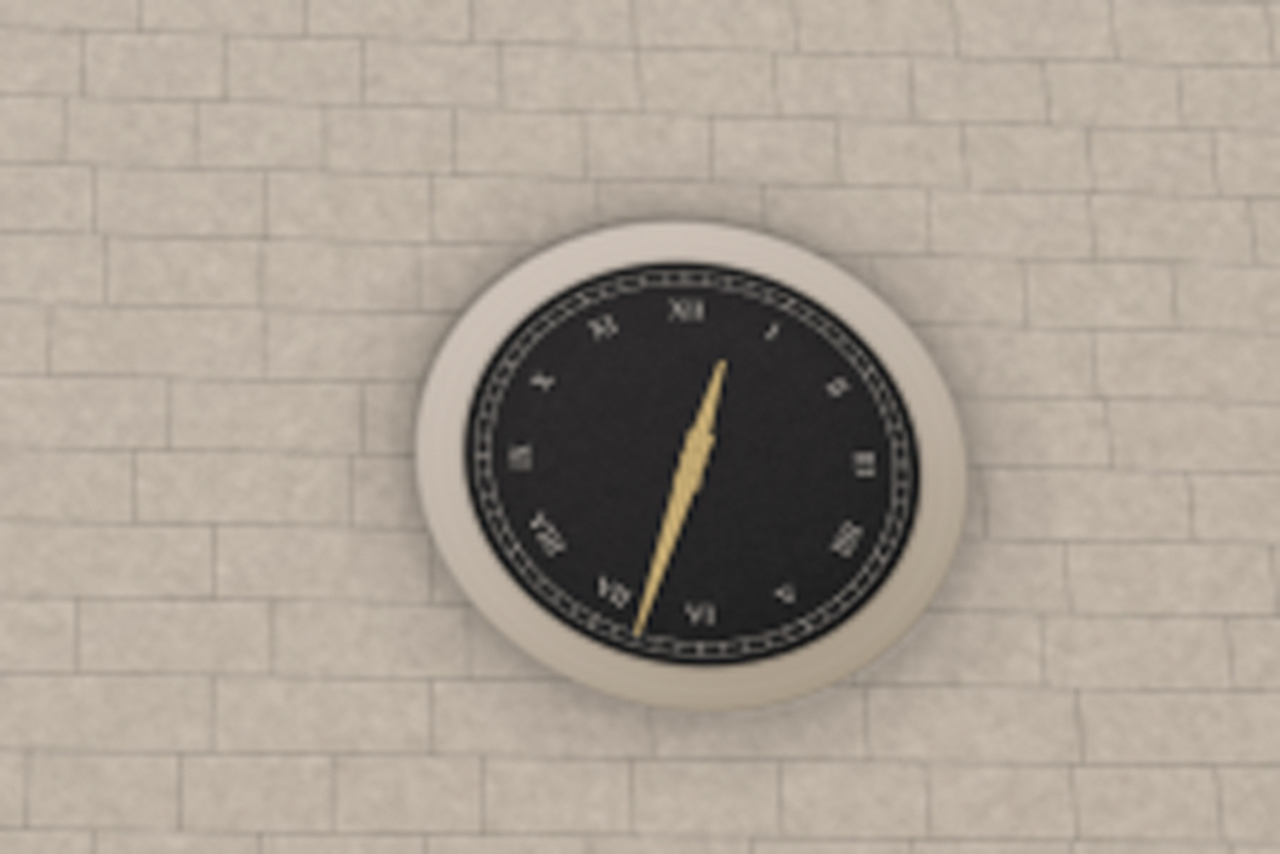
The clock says 12,33
